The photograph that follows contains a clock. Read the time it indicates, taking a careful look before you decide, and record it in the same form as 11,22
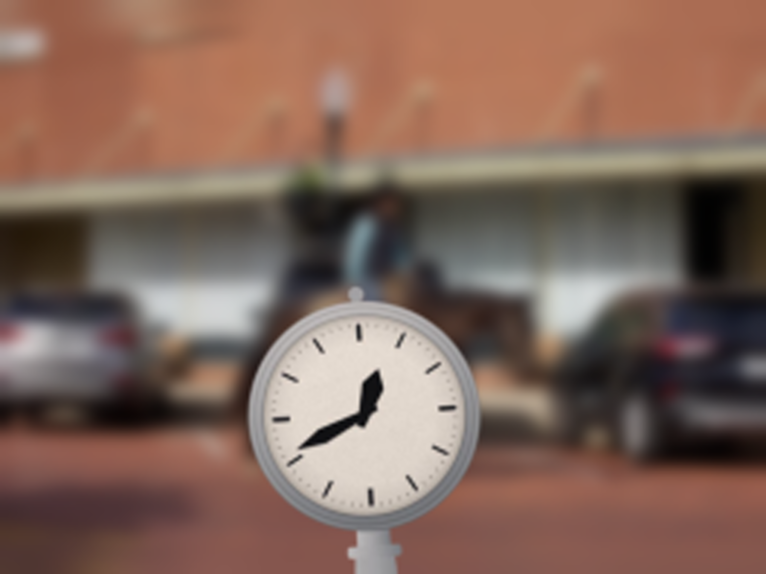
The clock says 12,41
